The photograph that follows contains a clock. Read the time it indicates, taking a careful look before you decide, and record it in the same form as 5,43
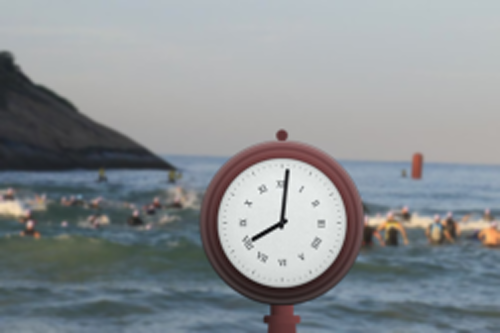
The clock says 8,01
